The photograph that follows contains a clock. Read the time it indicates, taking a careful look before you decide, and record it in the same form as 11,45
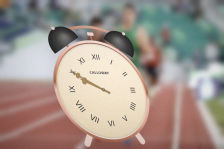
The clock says 9,50
